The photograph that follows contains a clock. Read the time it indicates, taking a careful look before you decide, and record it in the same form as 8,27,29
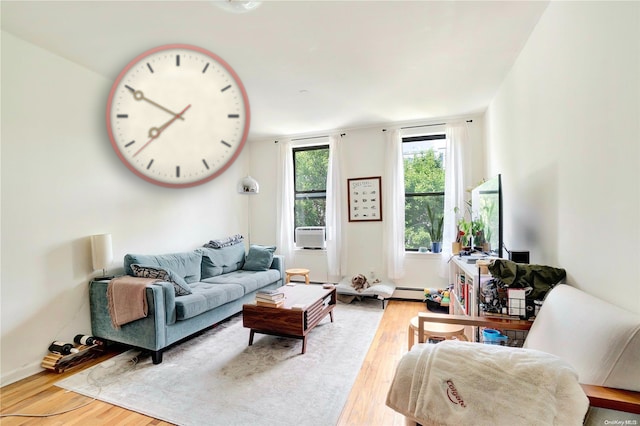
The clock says 7,49,38
